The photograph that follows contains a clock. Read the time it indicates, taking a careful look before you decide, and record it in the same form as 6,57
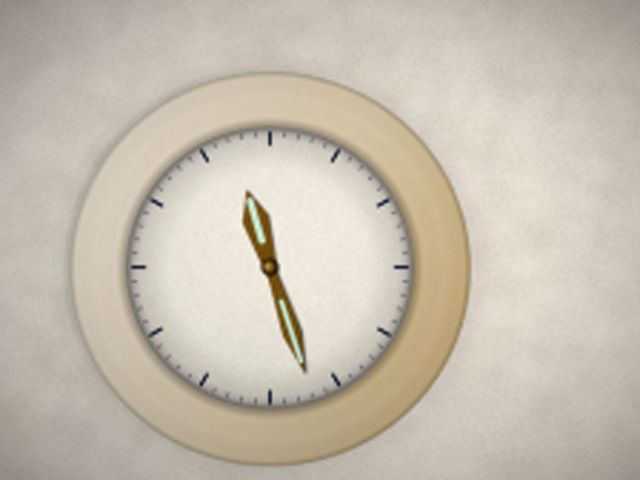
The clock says 11,27
